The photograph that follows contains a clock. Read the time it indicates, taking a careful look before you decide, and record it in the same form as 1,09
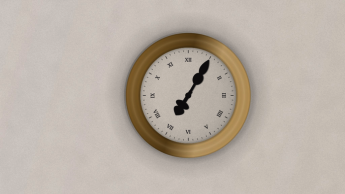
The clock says 7,05
